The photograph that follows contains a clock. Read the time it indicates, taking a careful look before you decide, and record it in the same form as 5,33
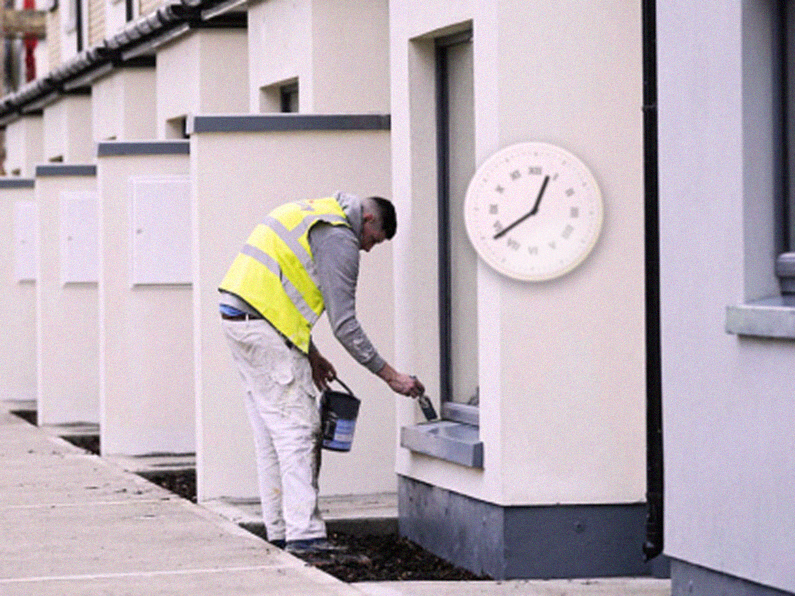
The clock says 12,39
